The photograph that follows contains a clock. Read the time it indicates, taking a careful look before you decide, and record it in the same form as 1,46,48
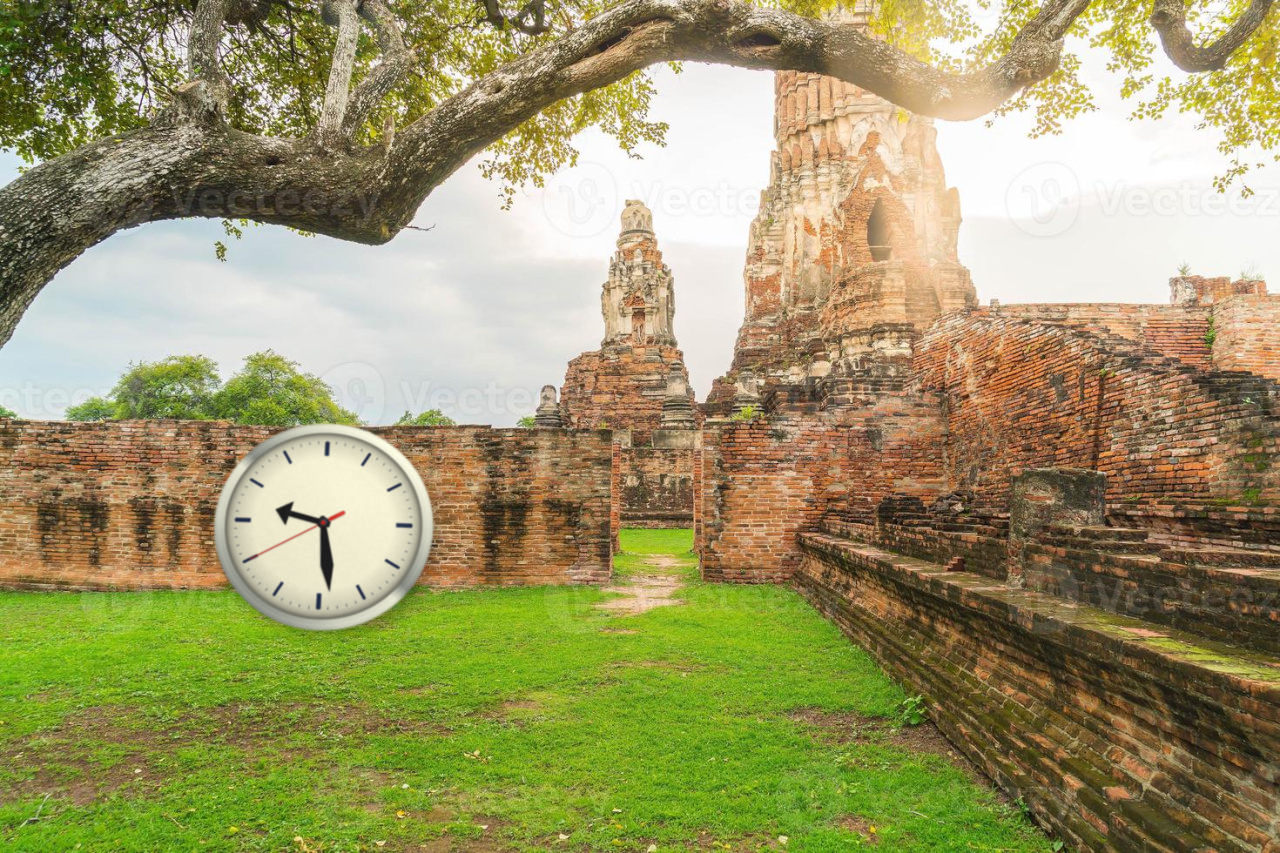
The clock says 9,28,40
